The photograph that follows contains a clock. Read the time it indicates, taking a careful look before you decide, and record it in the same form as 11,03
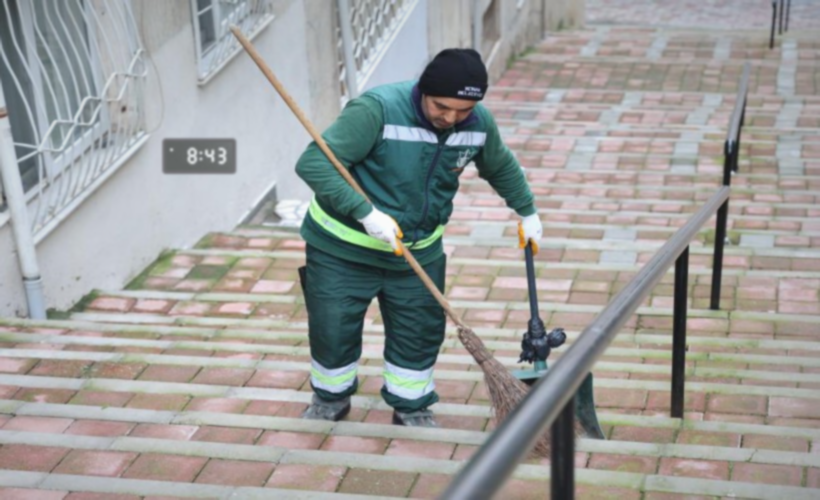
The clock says 8,43
